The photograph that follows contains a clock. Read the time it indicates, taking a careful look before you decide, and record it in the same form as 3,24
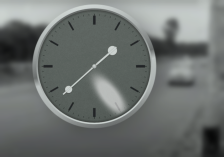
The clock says 1,38
